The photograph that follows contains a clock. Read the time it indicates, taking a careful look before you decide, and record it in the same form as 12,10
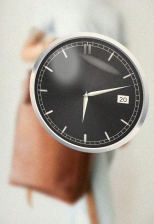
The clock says 6,12
